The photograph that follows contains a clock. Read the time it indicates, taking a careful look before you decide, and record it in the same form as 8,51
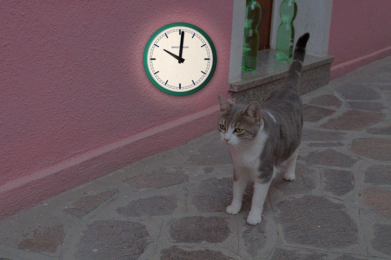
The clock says 10,01
